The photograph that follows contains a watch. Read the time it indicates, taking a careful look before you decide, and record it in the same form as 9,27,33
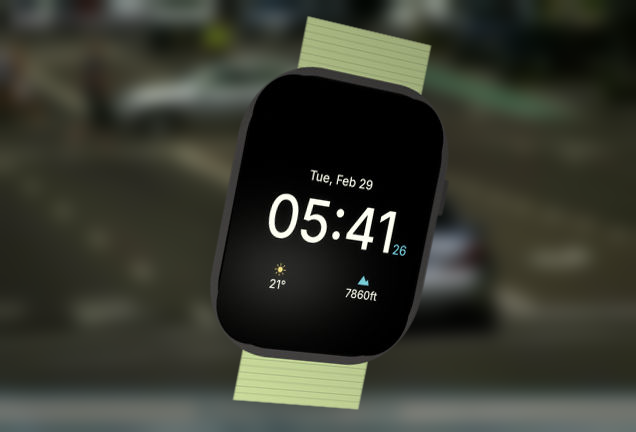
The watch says 5,41,26
